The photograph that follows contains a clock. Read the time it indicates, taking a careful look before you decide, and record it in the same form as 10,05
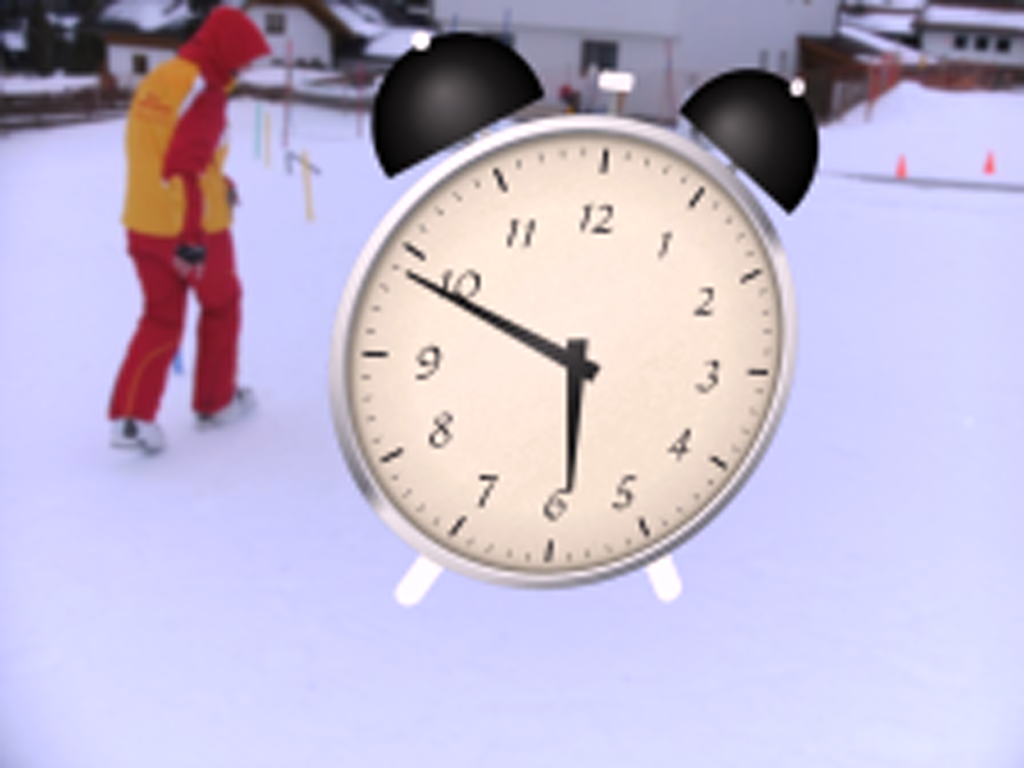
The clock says 5,49
